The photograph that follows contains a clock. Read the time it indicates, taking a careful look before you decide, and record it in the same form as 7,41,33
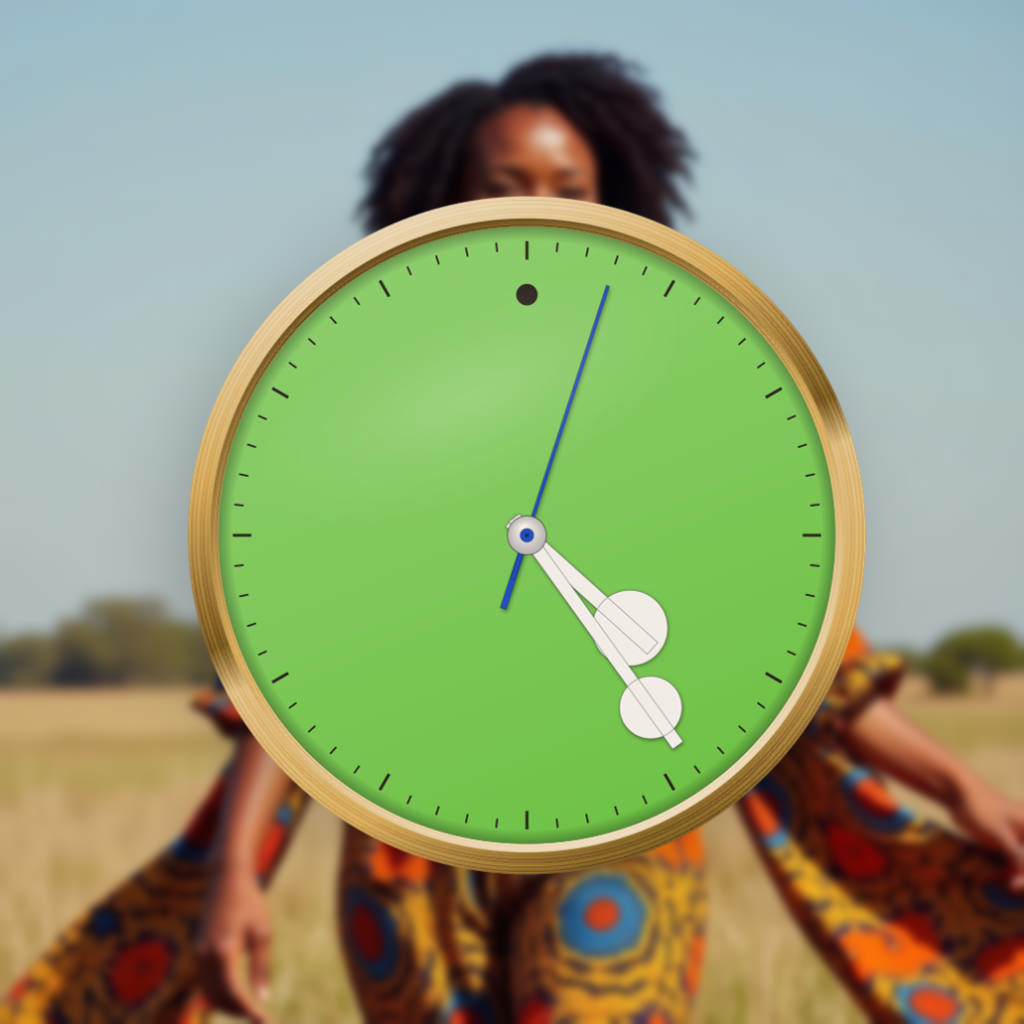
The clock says 4,24,03
